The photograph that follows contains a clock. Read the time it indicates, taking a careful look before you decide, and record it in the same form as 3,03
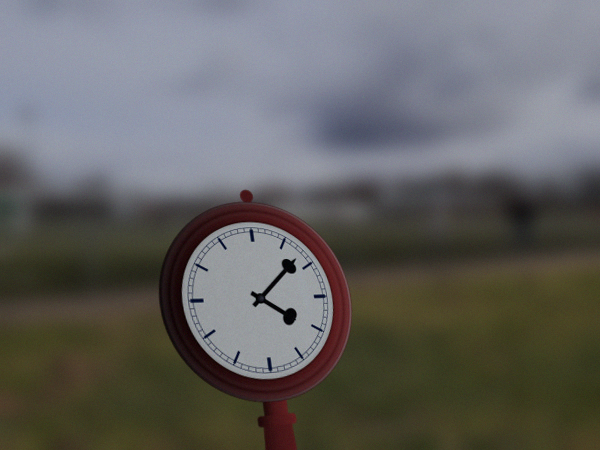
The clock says 4,08
